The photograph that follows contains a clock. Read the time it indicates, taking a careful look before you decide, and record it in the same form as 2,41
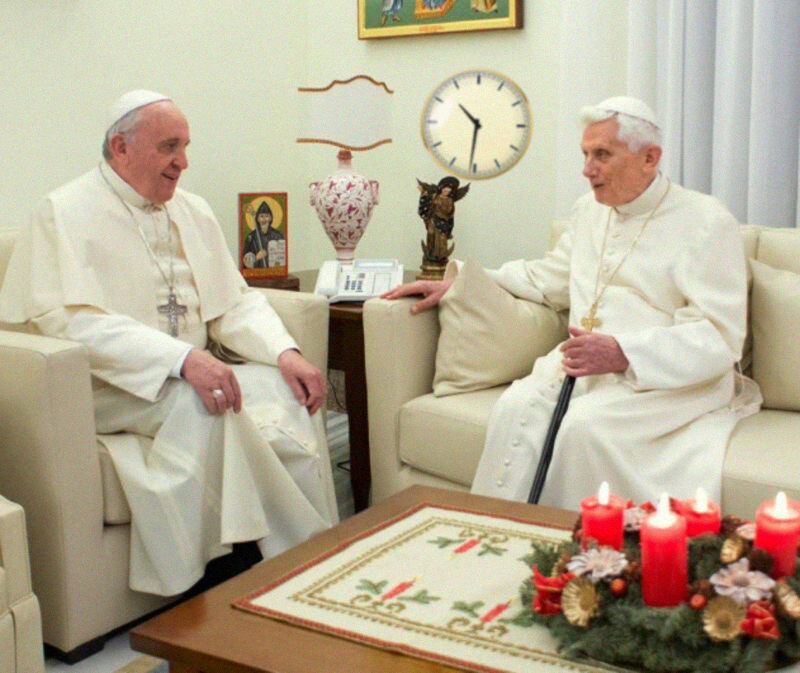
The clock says 10,31
